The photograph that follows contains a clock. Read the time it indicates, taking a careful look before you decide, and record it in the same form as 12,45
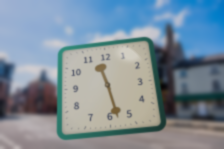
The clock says 11,28
